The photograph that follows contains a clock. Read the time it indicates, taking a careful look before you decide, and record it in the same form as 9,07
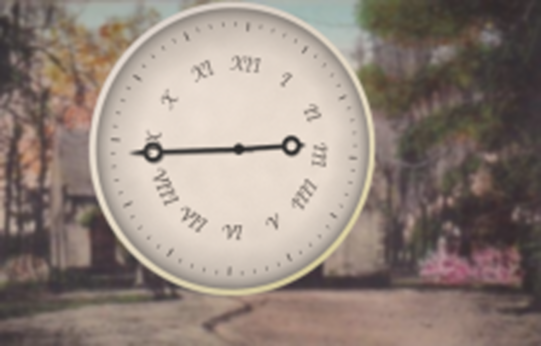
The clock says 2,44
